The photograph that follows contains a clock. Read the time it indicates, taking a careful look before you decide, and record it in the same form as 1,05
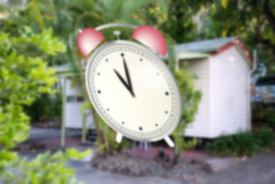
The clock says 11,00
